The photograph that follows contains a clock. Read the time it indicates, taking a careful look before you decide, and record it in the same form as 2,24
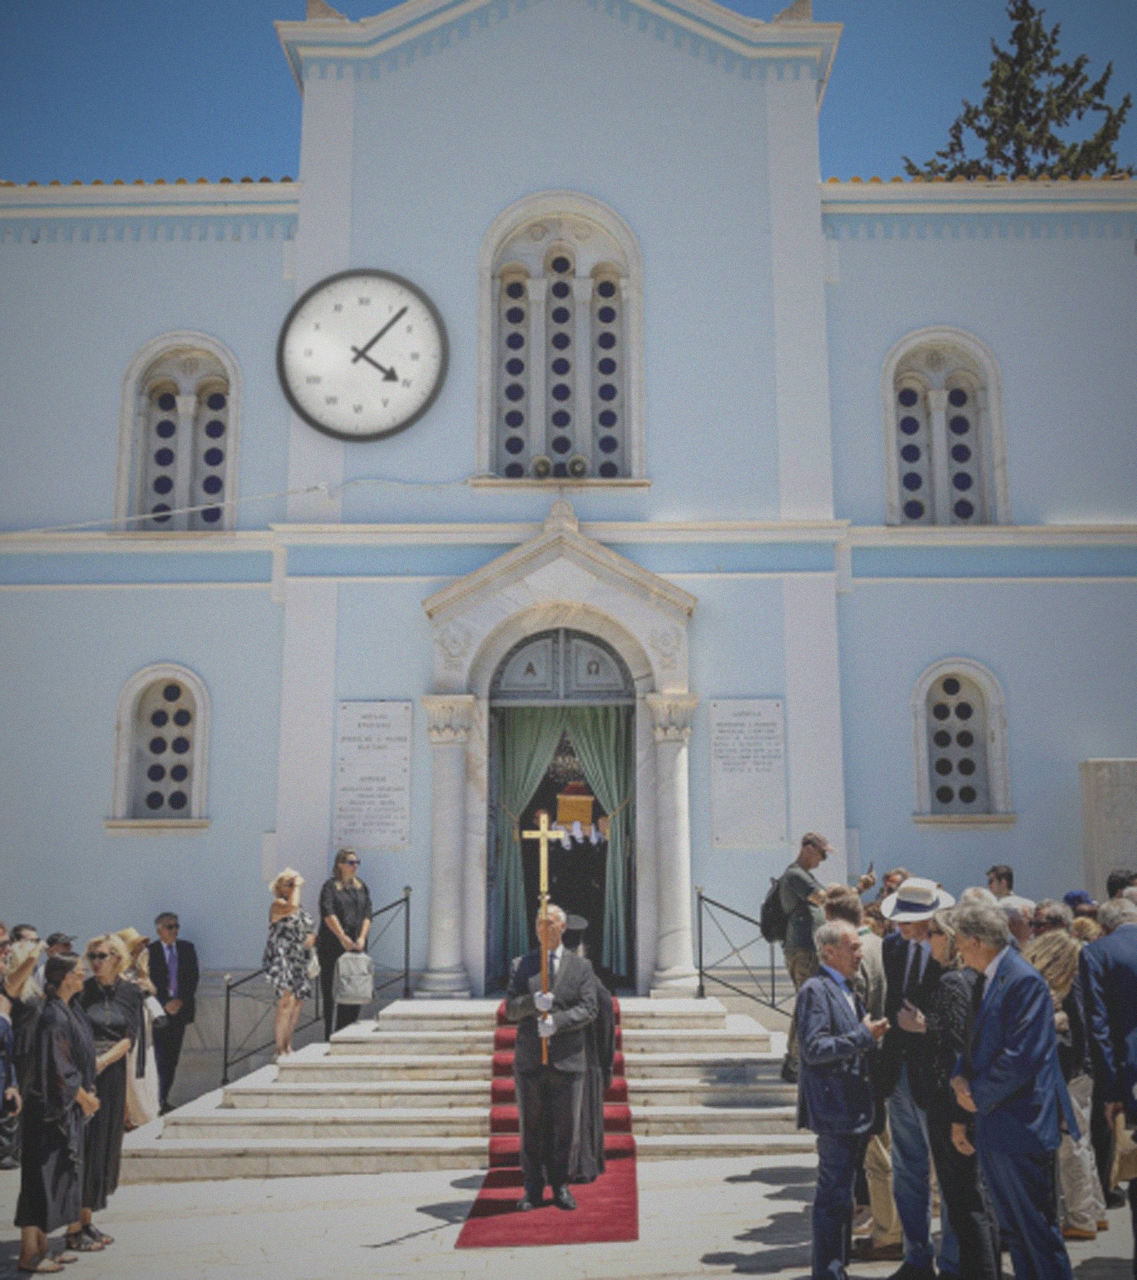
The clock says 4,07
